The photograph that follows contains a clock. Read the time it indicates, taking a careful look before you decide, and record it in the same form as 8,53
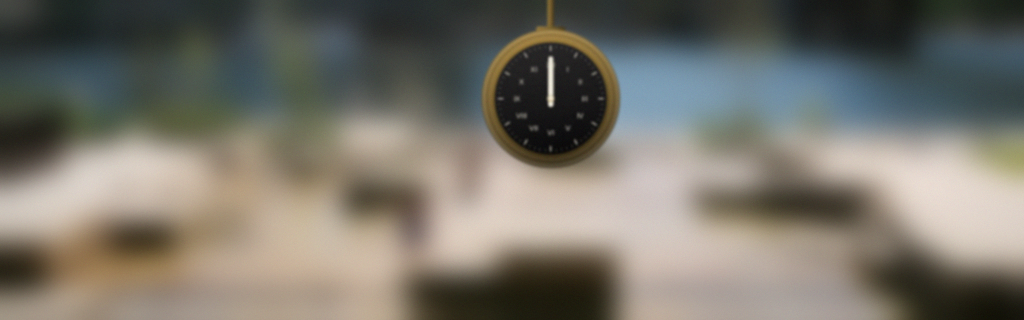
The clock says 12,00
